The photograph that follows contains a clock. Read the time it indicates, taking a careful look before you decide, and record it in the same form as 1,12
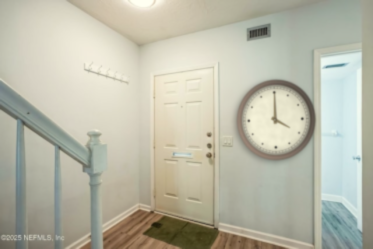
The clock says 4,00
